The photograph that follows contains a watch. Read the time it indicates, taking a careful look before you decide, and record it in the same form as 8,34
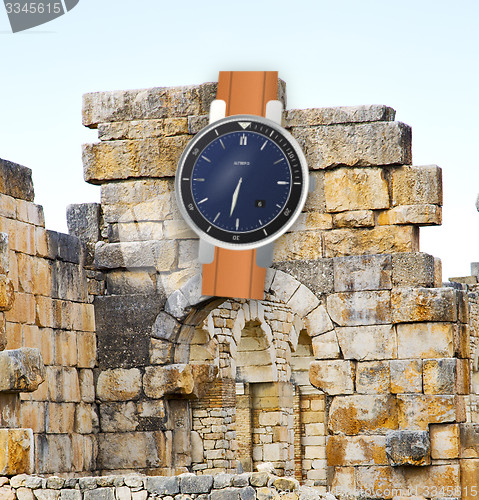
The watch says 6,32
